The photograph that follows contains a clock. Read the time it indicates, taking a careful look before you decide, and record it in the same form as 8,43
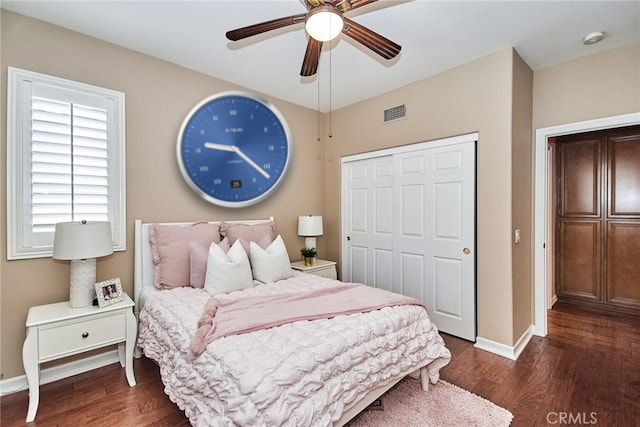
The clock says 9,22
